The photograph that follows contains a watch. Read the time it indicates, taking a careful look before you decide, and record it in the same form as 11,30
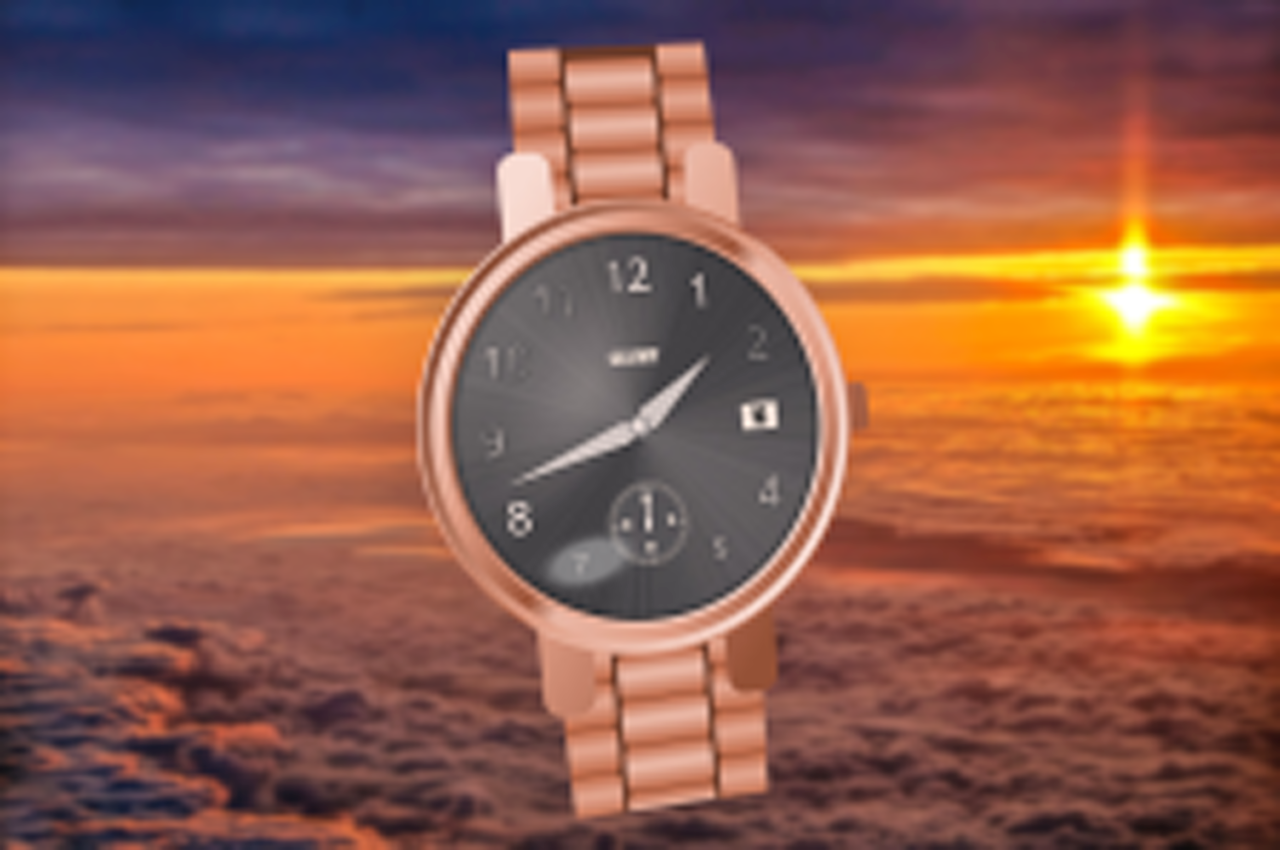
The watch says 1,42
